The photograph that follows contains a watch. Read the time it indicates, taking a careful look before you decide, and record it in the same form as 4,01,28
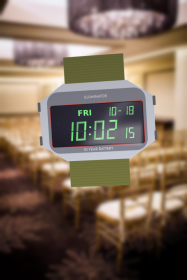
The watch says 10,02,15
